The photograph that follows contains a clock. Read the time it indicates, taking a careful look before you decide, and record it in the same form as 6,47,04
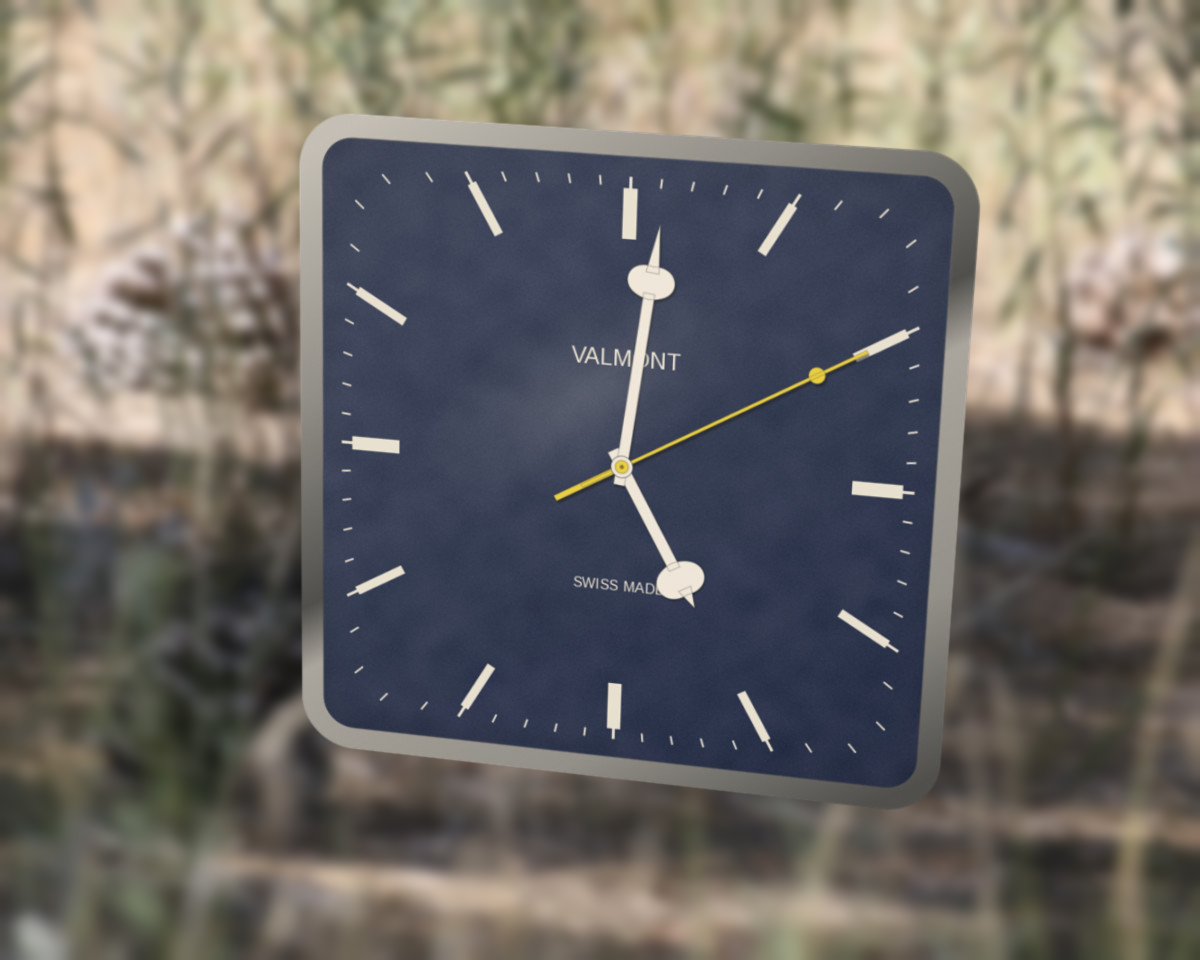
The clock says 5,01,10
